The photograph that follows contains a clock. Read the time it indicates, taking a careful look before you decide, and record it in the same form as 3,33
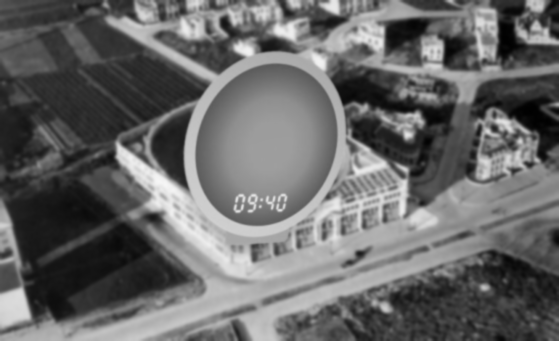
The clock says 9,40
